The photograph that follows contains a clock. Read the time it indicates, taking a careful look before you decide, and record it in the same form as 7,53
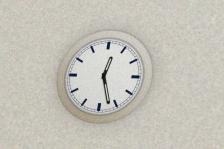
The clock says 12,27
